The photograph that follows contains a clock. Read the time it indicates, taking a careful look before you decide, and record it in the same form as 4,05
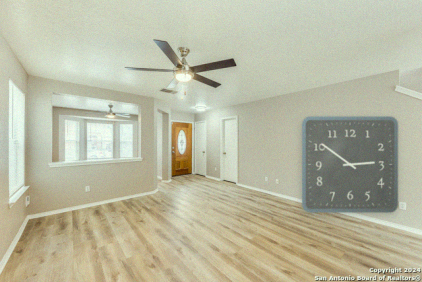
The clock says 2,51
